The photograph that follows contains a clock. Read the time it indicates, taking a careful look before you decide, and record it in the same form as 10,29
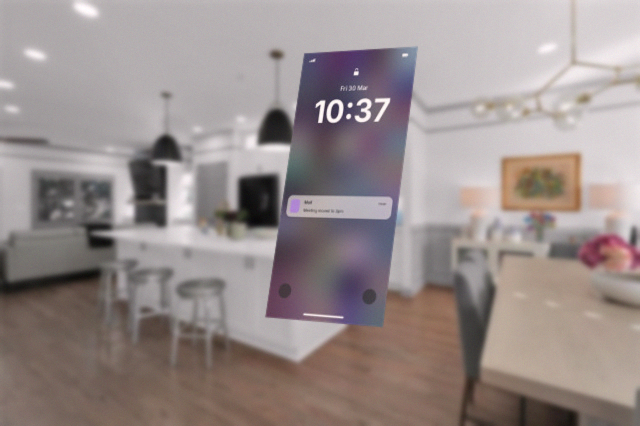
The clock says 10,37
